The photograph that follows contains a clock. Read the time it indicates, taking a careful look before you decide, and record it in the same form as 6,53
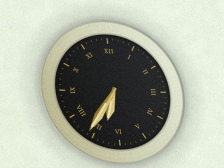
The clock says 6,36
